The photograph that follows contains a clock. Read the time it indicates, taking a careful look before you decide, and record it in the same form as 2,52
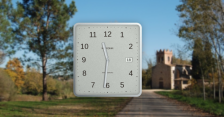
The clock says 11,31
